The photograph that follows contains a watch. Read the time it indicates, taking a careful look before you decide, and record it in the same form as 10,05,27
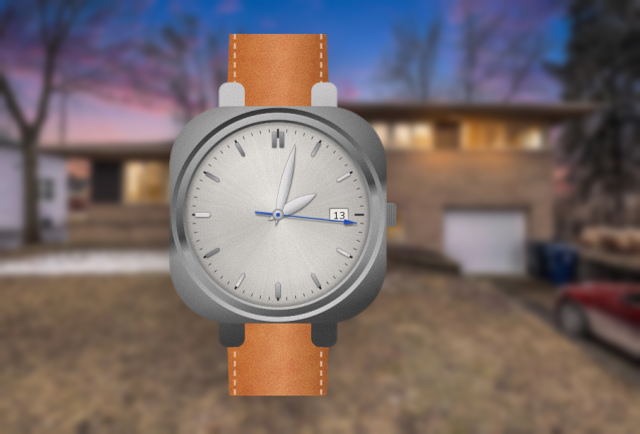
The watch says 2,02,16
